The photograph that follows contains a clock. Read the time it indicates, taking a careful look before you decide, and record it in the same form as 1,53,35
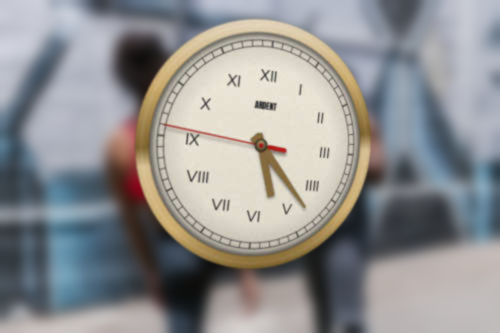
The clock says 5,22,46
